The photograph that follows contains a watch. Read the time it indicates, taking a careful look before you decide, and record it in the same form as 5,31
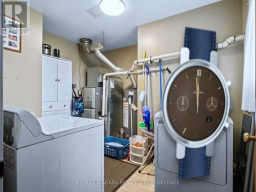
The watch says 11,59
